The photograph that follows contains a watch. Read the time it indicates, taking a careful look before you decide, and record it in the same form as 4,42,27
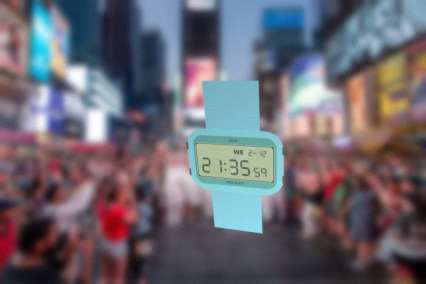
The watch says 21,35,59
